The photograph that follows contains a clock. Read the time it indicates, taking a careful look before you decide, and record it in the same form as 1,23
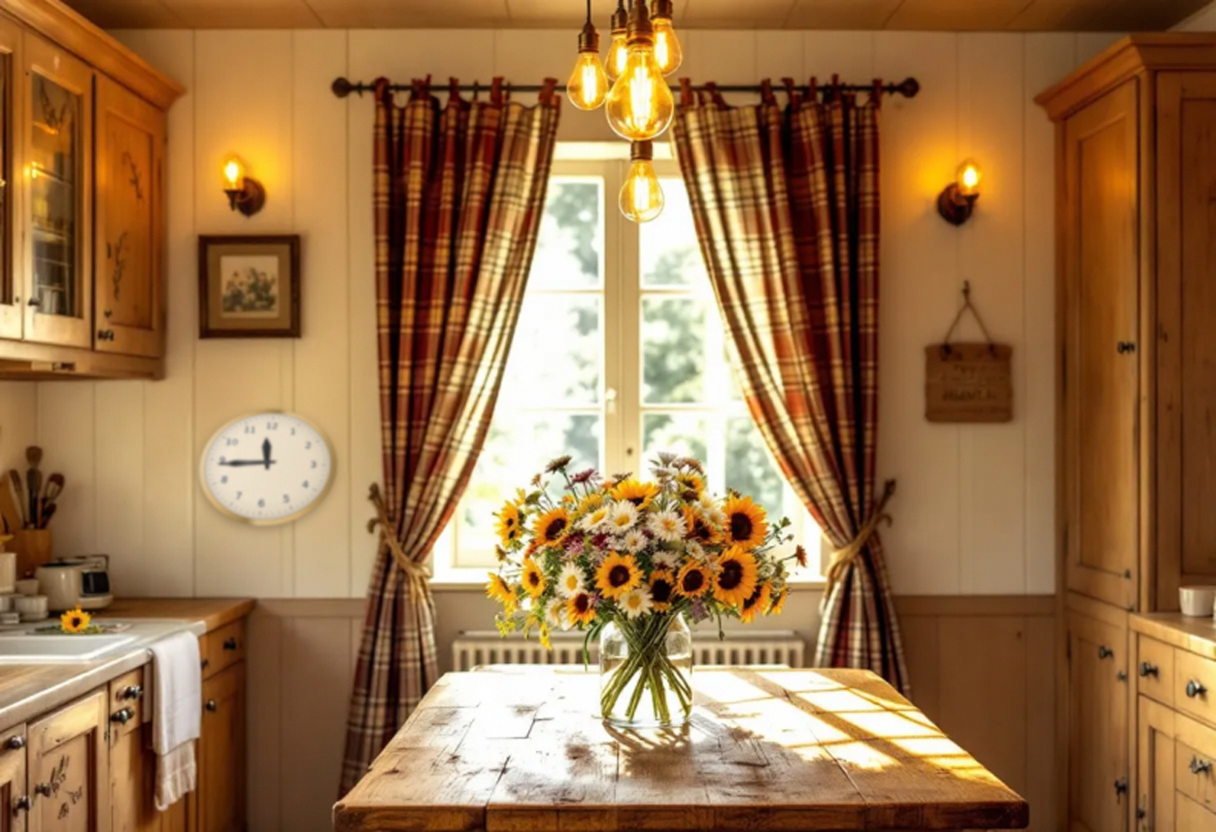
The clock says 11,44
